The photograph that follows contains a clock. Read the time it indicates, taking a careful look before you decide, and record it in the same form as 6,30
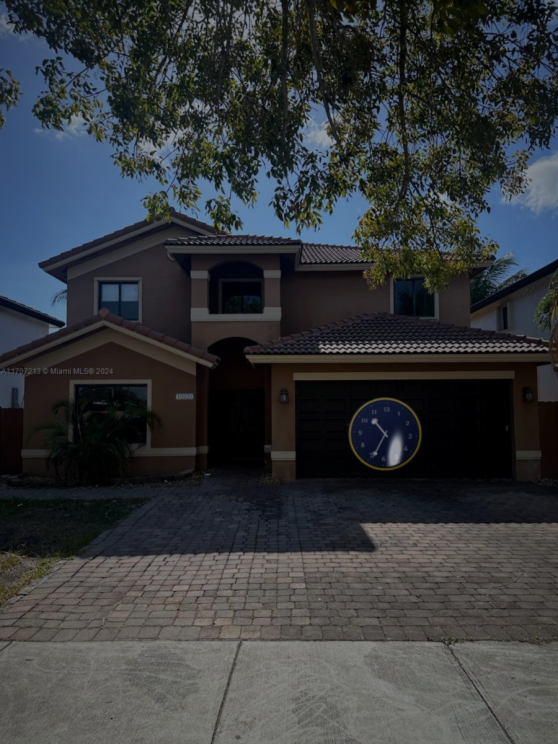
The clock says 10,34
